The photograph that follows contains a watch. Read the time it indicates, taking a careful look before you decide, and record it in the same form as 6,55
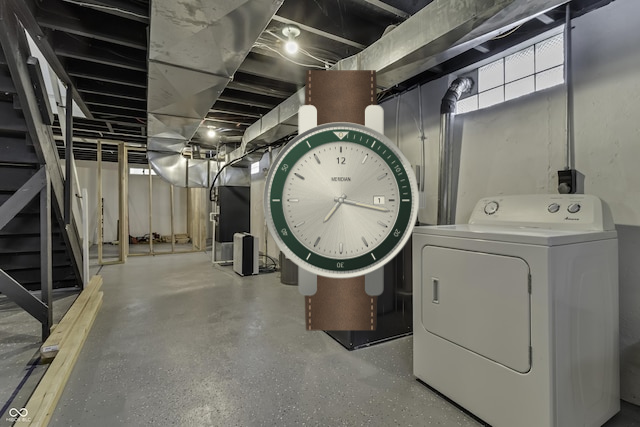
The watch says 7,17
